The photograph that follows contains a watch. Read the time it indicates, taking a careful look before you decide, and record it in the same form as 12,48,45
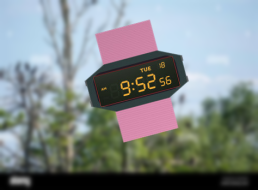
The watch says 9,52,56
